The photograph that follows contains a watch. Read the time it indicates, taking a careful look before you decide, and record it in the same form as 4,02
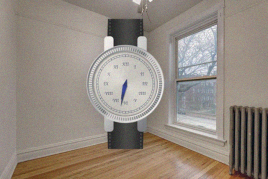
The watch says 6,32
